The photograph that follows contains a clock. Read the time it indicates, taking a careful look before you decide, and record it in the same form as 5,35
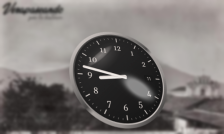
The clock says 8,47
